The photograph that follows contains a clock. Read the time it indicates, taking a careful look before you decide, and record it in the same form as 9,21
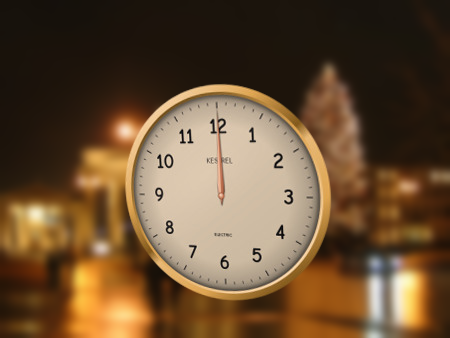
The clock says 12,00
